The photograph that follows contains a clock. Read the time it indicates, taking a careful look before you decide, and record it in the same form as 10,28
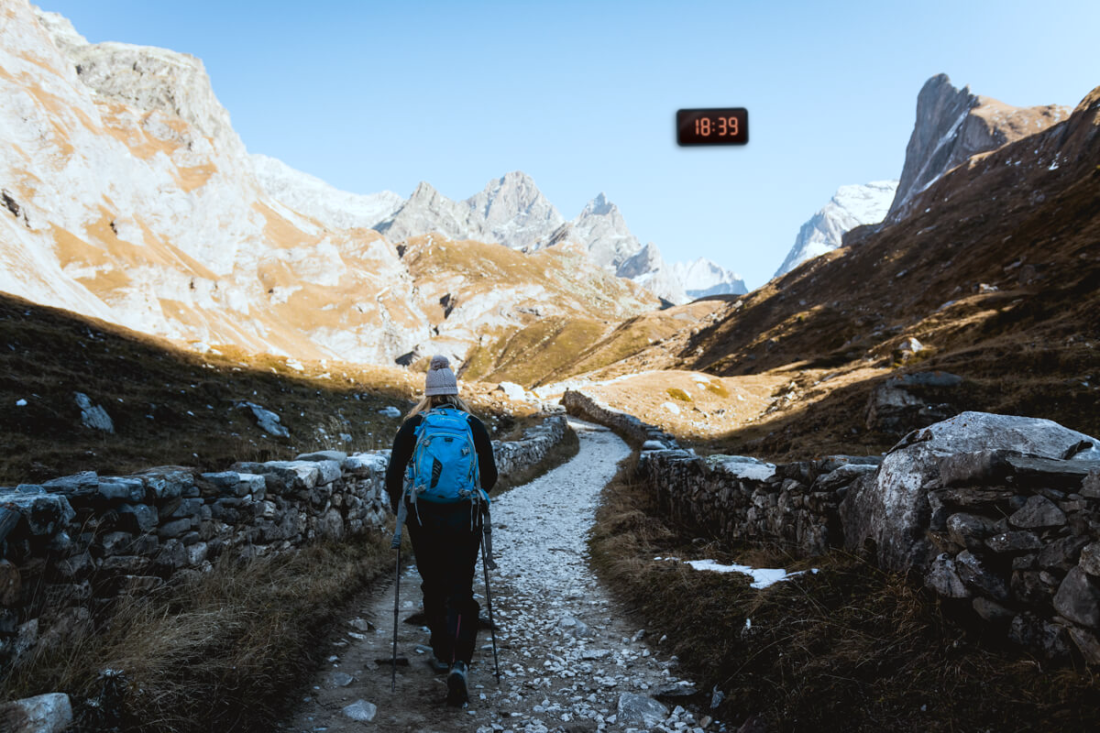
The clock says 18,39
